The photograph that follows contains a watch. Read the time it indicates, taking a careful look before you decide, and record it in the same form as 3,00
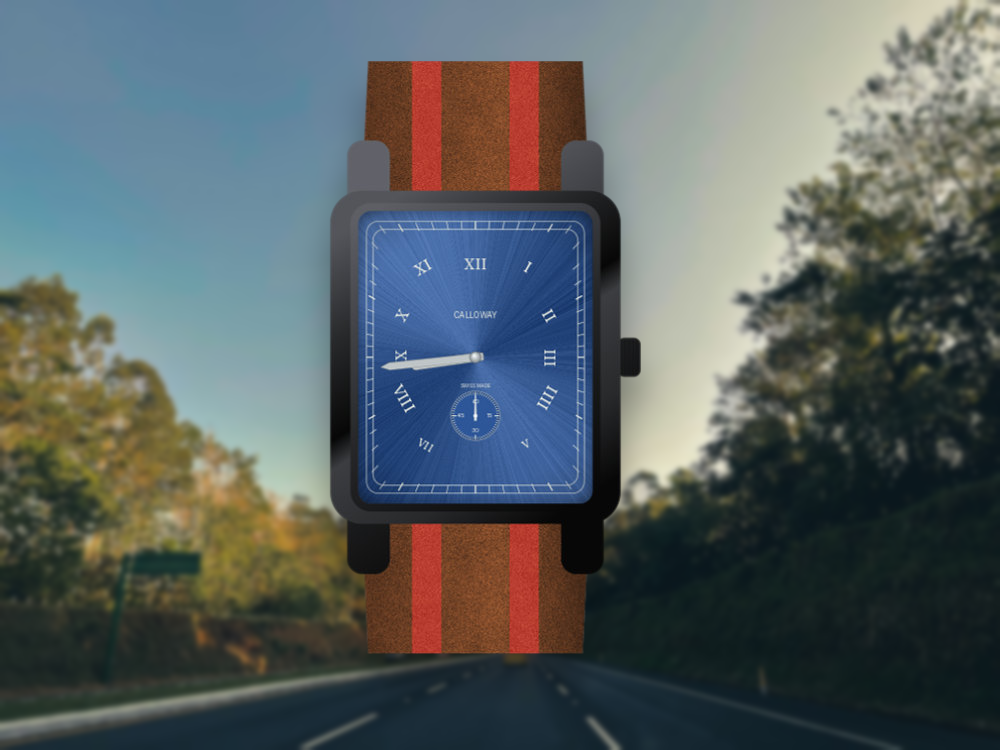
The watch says 8,44
